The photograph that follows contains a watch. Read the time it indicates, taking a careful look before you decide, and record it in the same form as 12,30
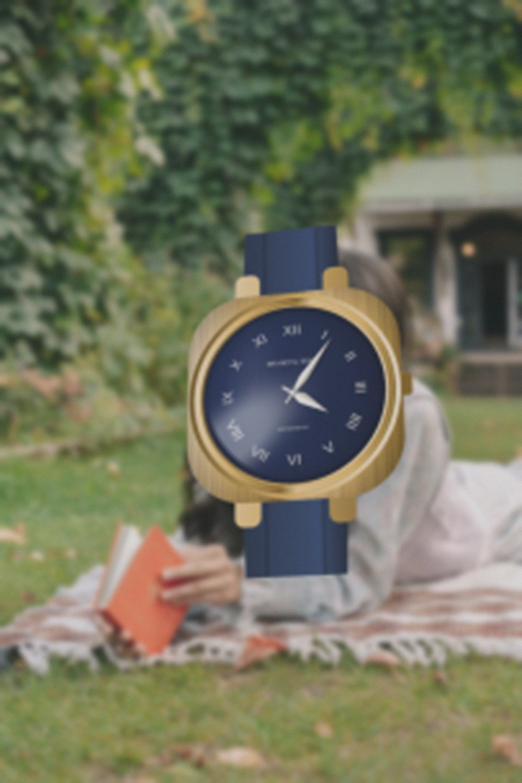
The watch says 4,06
